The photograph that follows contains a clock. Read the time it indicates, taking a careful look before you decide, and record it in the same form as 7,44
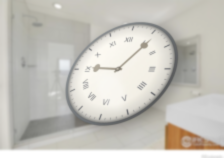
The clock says 9,06
